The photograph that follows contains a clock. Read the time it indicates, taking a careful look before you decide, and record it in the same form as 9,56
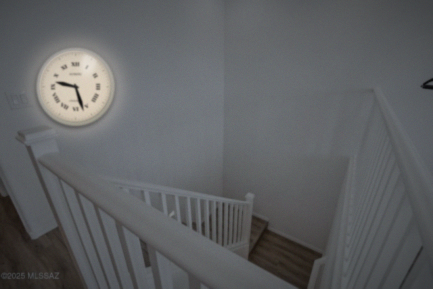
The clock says 9,27
